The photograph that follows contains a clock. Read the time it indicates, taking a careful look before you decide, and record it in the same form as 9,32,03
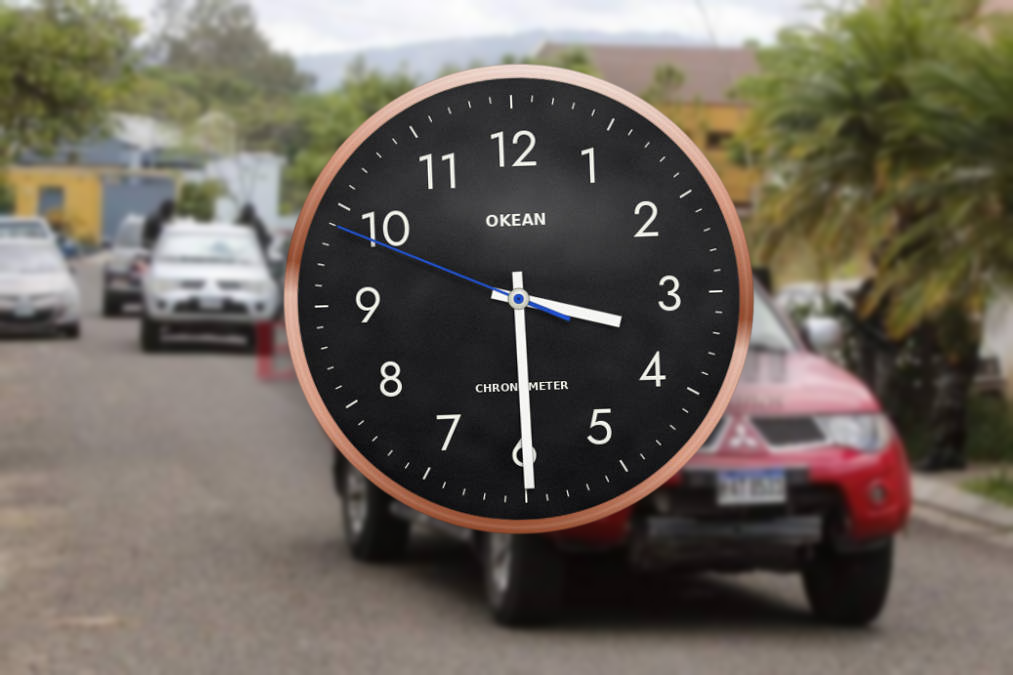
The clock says 3,29,49
